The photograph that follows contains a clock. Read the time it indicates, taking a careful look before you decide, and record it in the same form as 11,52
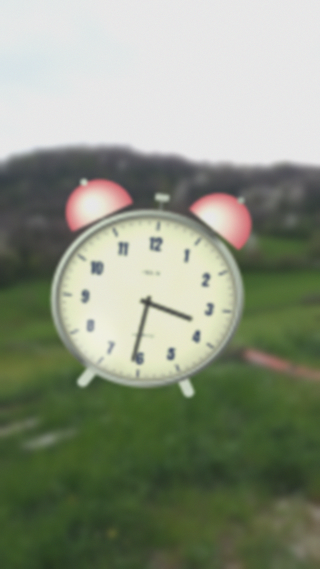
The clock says 3,31
